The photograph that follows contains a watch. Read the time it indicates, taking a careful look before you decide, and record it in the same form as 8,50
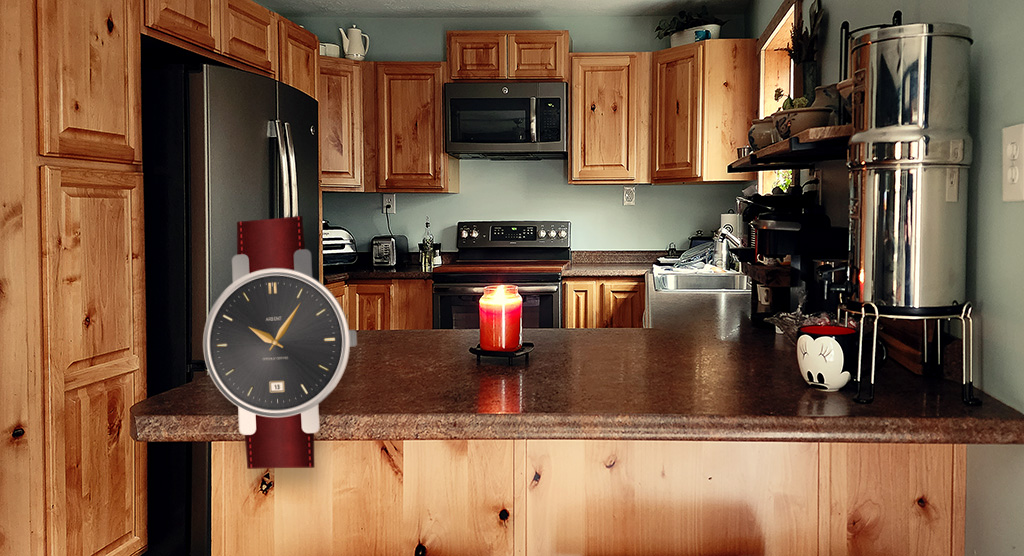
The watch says 10,06
